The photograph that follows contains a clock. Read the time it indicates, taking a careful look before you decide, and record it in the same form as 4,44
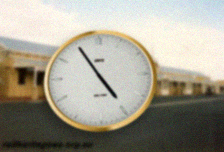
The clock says 4,55
